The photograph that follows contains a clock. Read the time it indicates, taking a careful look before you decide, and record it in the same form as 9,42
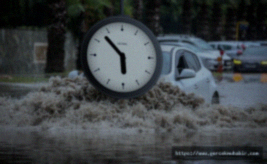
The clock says 5,53
